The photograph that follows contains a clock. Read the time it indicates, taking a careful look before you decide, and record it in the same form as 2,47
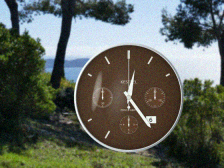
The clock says 12,24
